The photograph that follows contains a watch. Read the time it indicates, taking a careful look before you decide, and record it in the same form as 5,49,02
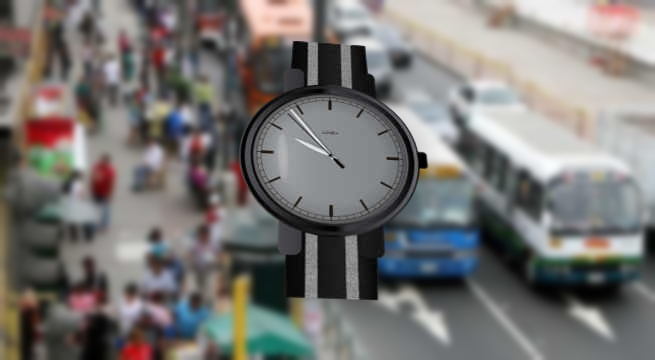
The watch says 9,53,53
